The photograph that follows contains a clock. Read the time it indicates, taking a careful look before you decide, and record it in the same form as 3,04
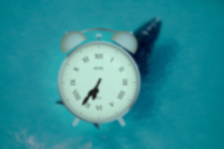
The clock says 6,36
